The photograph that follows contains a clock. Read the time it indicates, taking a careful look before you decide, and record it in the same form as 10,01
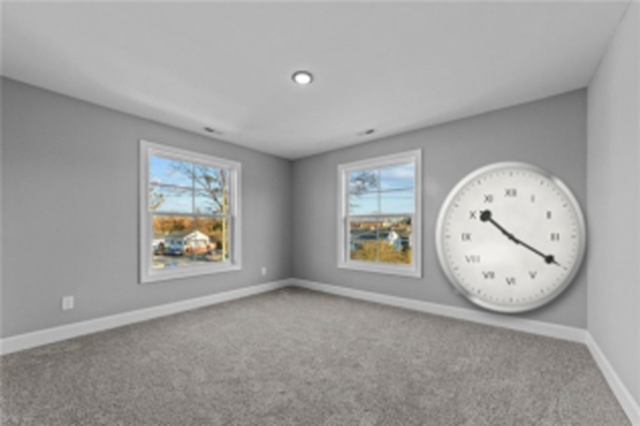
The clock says 10,20
